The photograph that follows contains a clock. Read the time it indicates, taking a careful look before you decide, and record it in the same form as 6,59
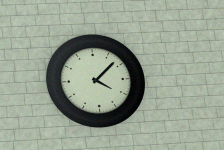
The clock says 4,08
